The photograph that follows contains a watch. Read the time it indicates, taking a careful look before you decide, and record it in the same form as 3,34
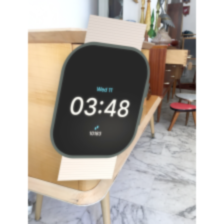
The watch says 3,48
